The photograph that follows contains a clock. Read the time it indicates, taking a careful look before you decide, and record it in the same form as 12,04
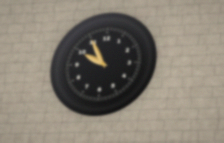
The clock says 9,55
